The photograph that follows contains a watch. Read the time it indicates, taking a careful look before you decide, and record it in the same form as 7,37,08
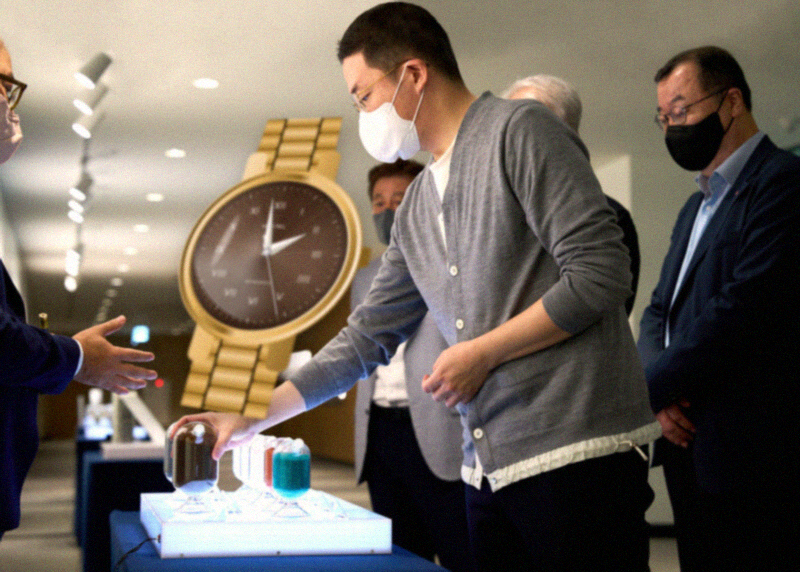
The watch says 1,58,26
